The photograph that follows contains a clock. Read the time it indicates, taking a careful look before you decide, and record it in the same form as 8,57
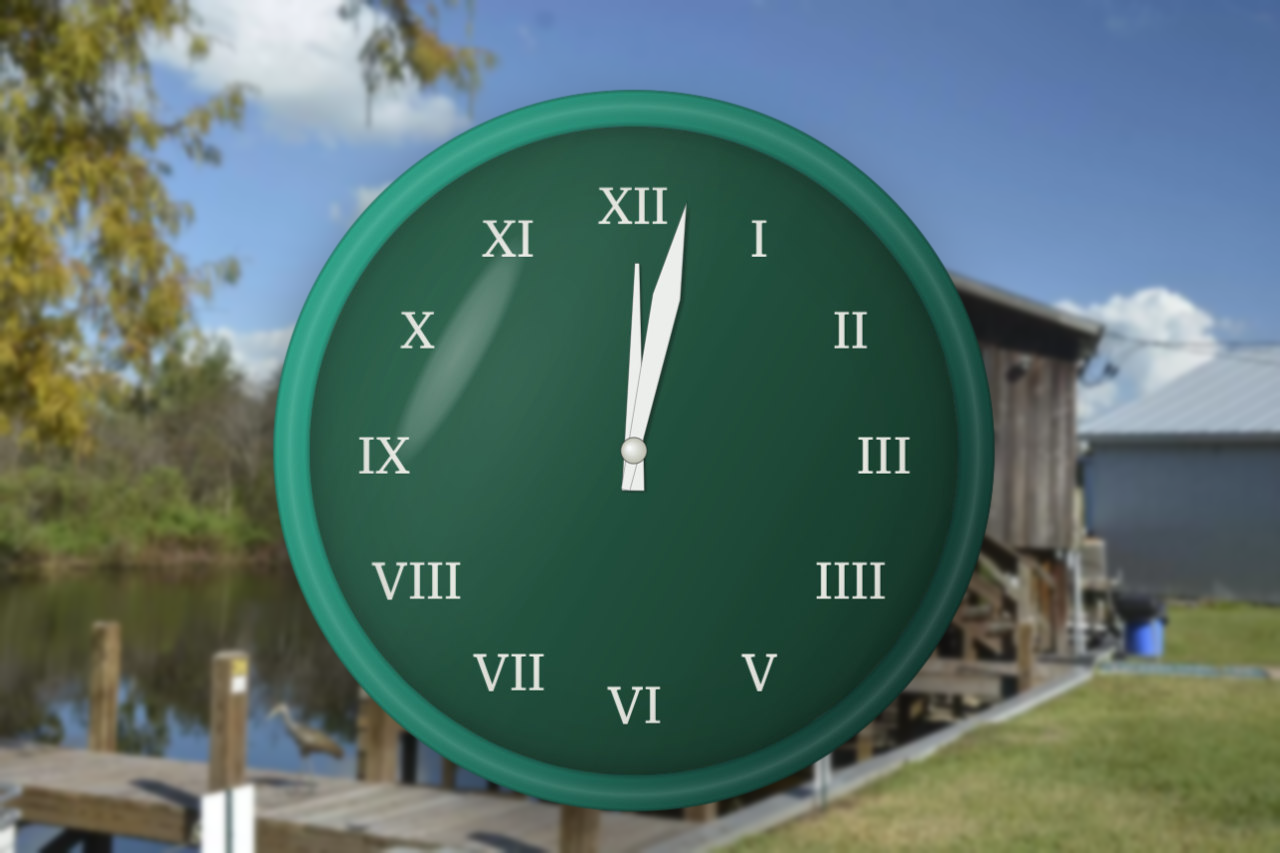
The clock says 12,02
